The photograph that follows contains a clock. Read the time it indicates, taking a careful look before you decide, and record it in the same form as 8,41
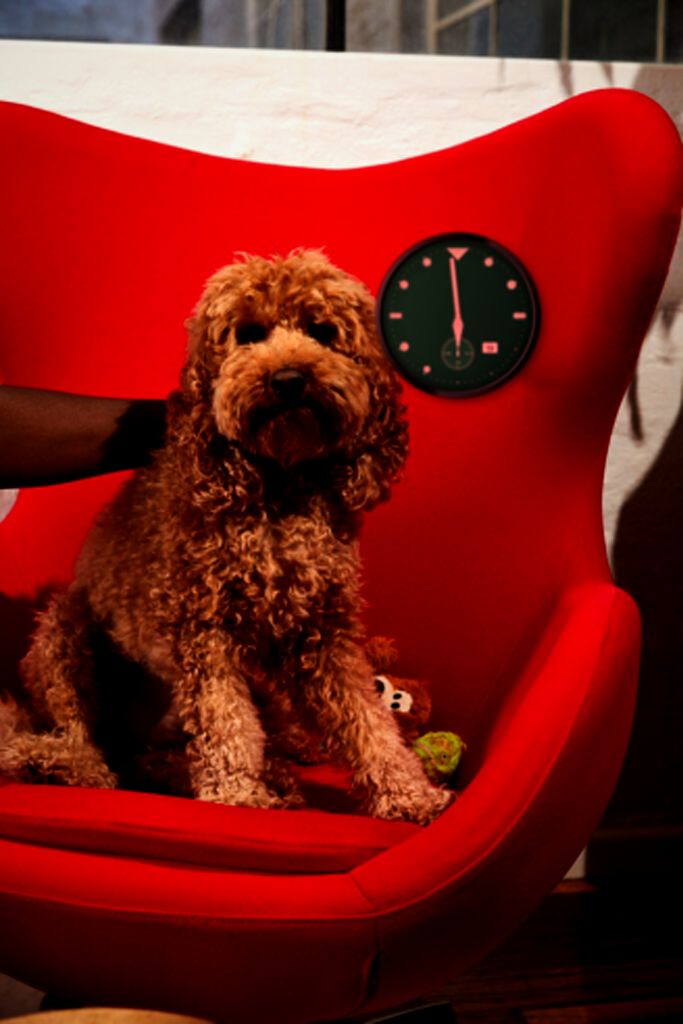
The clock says 5,59
